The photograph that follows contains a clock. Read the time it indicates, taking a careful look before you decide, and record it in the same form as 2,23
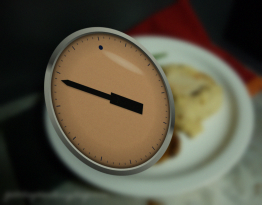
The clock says 3,49
